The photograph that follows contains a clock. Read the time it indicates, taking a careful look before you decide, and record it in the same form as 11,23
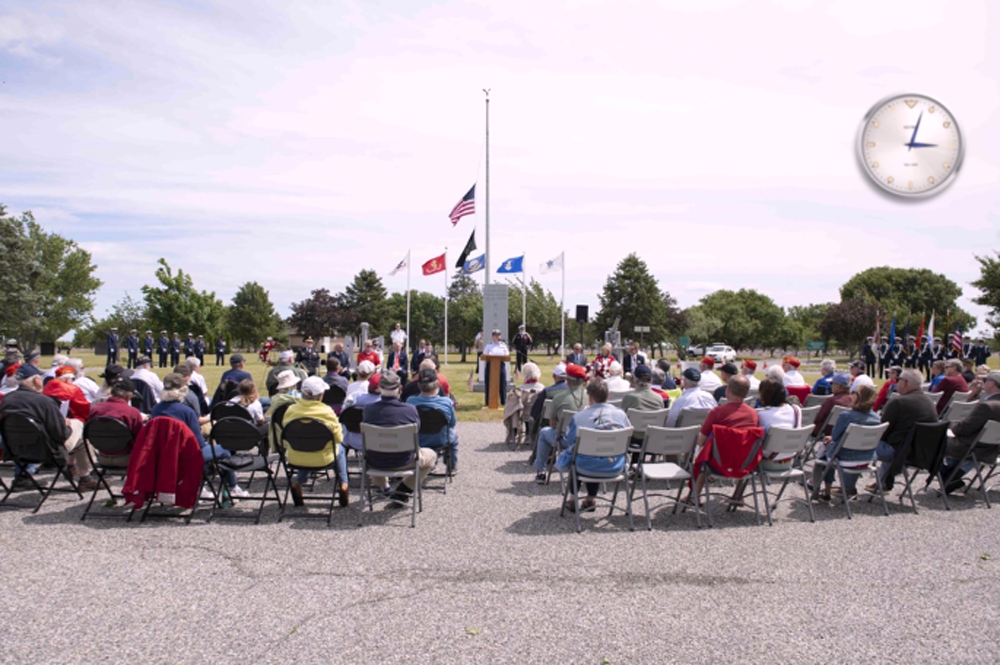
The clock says 3,03
